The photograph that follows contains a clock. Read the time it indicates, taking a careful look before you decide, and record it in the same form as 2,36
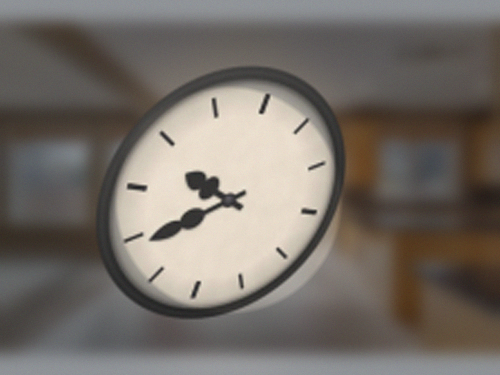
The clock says 9,39
